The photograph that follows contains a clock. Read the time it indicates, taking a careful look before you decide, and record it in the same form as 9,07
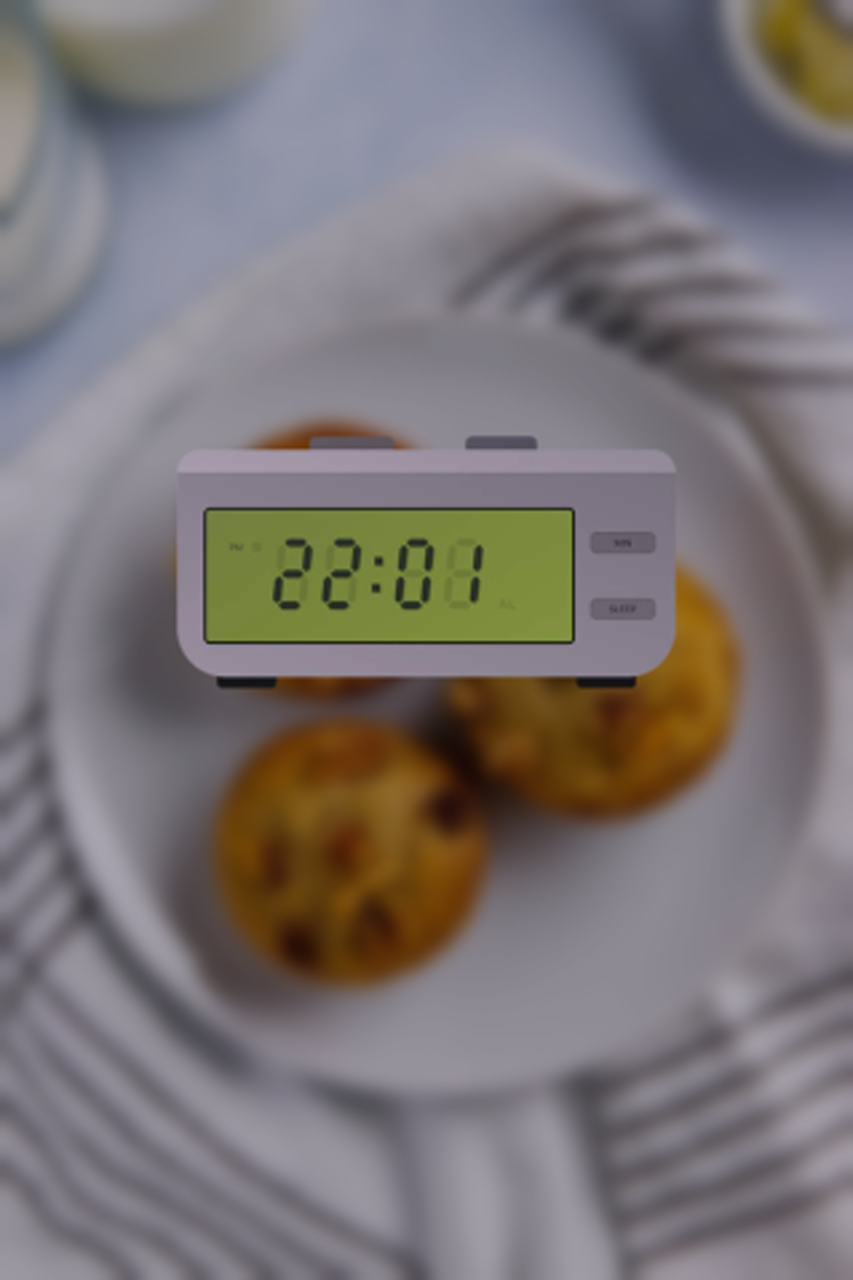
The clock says 22,01
